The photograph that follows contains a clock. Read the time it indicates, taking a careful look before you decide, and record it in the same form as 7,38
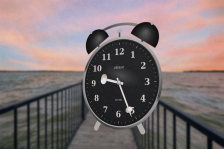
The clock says 9,26
